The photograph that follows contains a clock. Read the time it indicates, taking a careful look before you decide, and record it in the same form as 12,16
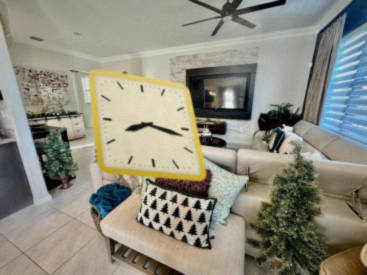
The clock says 8,17
